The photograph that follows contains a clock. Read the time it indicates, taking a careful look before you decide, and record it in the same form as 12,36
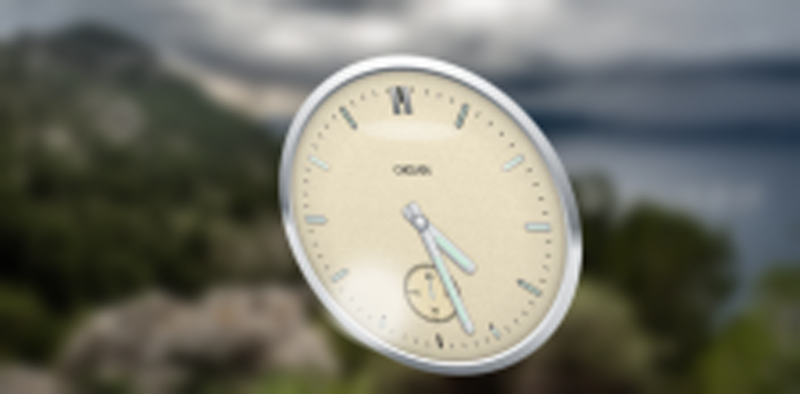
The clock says 4,27
